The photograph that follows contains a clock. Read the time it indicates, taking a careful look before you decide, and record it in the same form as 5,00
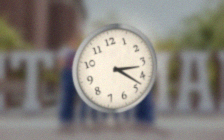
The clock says 3,23
